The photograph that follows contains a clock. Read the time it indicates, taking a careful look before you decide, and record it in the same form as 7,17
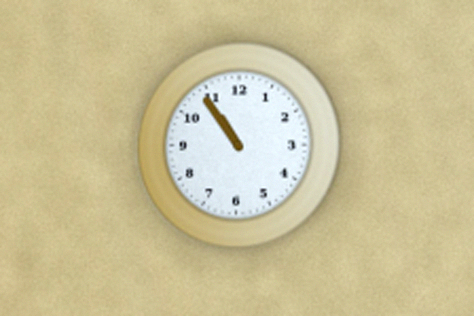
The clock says 10,54
